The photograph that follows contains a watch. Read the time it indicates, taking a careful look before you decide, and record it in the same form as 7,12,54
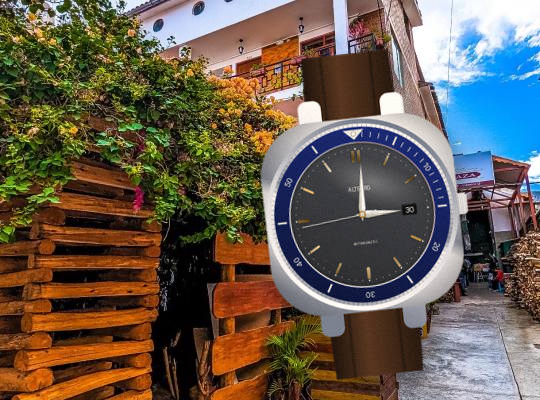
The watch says 3,00,44
